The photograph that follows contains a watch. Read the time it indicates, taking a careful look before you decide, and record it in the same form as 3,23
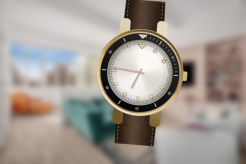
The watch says 6,46
